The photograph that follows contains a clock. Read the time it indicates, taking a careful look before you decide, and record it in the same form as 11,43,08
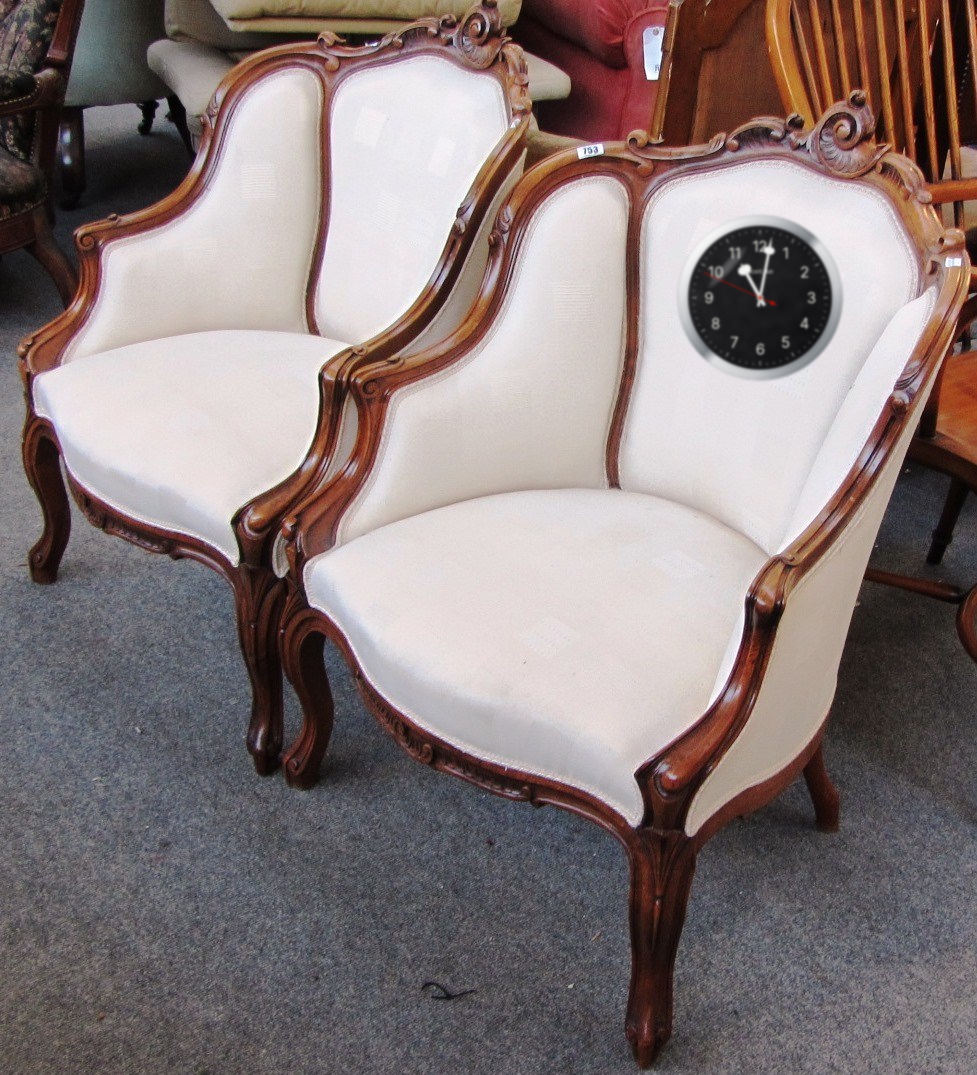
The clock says 11,01,49
